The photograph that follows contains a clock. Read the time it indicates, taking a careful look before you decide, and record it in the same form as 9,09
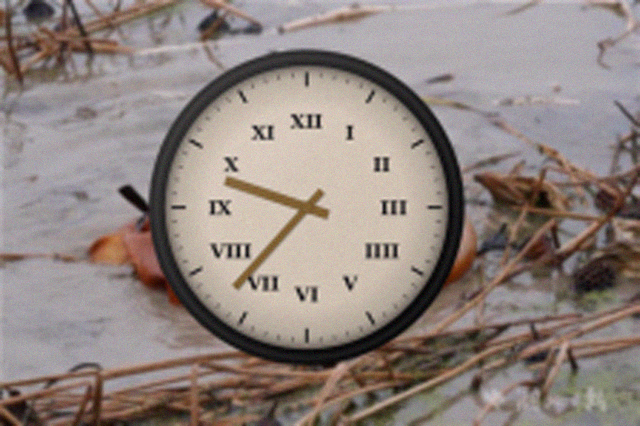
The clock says 9,37
